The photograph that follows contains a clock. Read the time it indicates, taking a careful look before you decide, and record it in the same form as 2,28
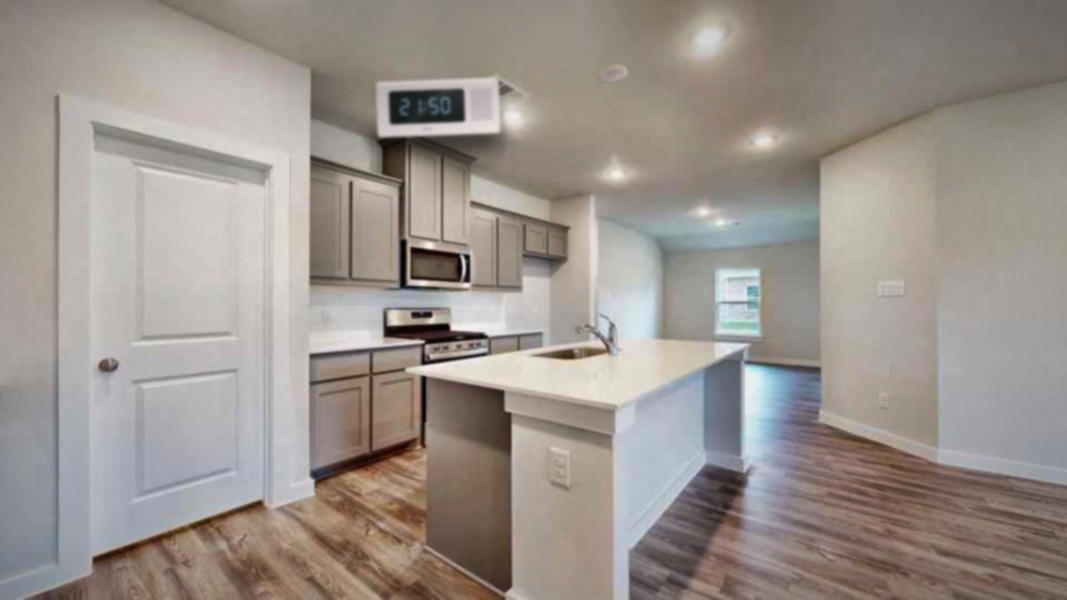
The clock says 21,50
